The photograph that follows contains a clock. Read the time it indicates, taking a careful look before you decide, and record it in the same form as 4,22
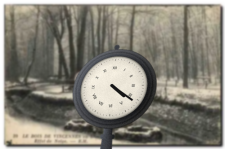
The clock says 4,21
